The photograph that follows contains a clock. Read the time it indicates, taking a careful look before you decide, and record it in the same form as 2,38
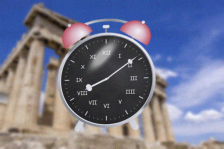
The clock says 8,09
